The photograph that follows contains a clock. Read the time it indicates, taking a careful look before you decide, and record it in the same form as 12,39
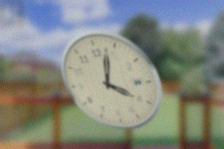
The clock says 4,03
